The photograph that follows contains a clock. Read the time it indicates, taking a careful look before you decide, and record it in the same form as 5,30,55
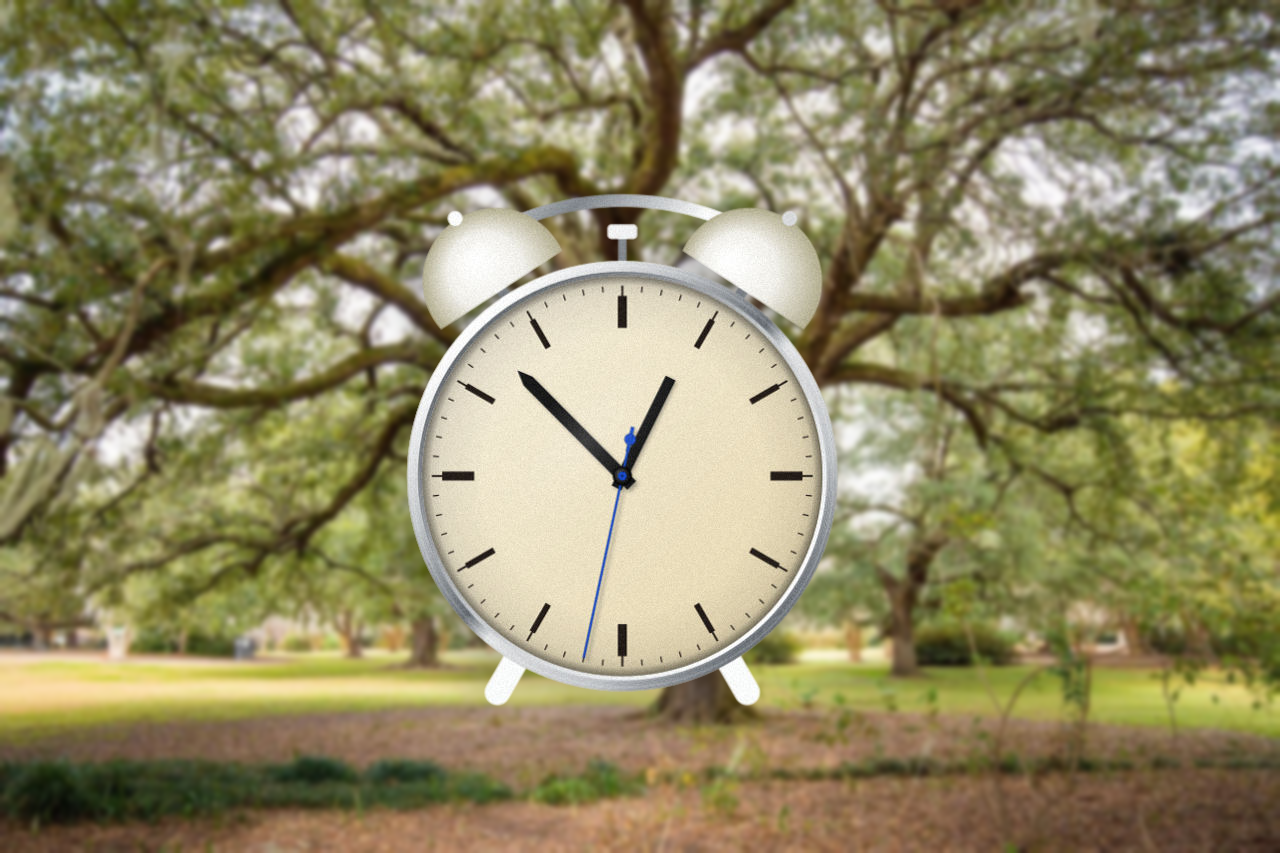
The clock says 12,52,32
